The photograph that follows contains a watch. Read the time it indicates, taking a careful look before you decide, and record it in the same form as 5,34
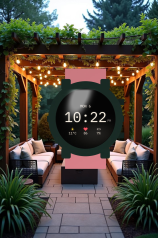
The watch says 10,22
